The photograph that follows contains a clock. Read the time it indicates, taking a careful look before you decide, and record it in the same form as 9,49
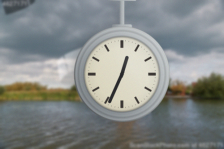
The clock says 12,34
